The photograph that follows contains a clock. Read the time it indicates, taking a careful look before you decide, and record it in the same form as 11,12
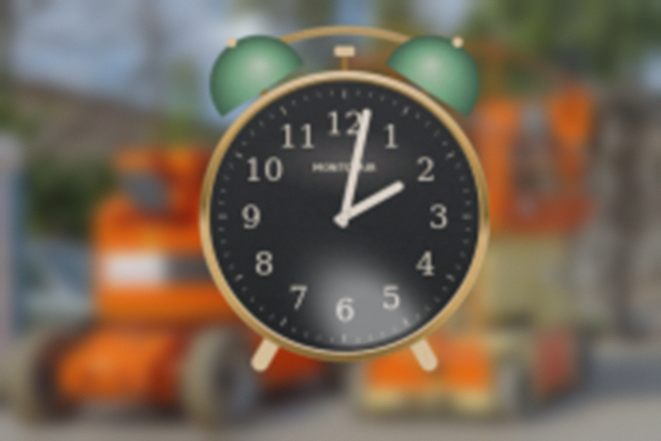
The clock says 2,02
